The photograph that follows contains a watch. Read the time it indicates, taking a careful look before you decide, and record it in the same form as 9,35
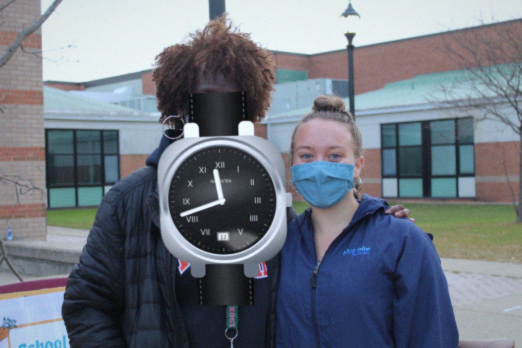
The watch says 11,42
